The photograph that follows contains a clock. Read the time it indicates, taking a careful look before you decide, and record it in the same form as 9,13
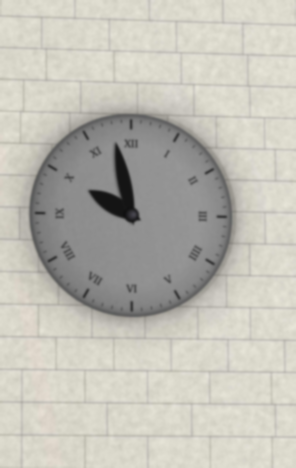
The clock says 9,58
